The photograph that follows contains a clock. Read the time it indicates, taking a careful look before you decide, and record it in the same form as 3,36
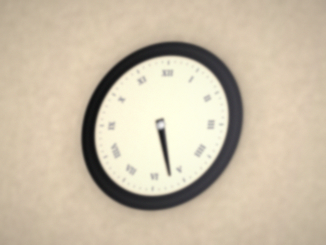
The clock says 5,27
